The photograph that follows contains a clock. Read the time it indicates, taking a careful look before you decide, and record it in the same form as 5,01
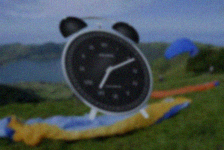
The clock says 7,11
